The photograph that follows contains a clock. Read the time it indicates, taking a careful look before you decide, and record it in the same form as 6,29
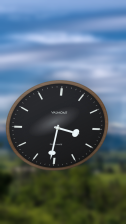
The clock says 3,31
